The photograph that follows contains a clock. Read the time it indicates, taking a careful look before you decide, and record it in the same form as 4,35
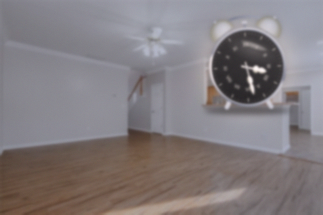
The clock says 3,28
